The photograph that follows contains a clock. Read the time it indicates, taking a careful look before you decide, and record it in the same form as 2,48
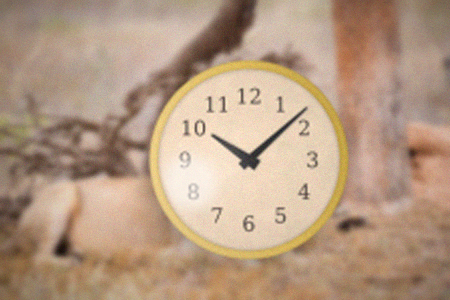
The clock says 10,08
